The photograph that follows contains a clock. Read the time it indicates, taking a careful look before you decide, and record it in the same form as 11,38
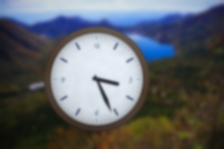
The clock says 3,26
